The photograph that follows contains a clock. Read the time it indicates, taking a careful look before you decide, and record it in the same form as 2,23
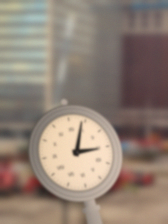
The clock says 3,04
